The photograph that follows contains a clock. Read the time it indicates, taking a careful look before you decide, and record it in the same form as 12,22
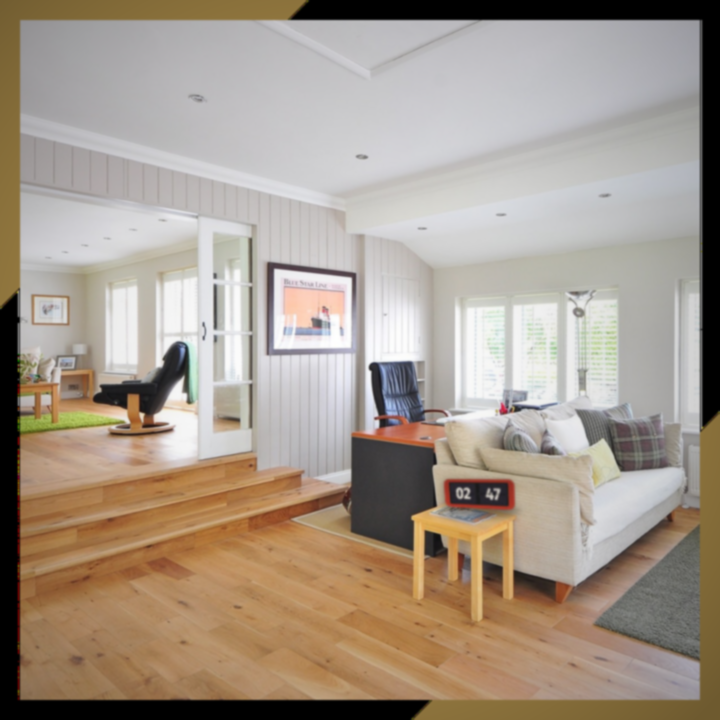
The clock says 2,47
